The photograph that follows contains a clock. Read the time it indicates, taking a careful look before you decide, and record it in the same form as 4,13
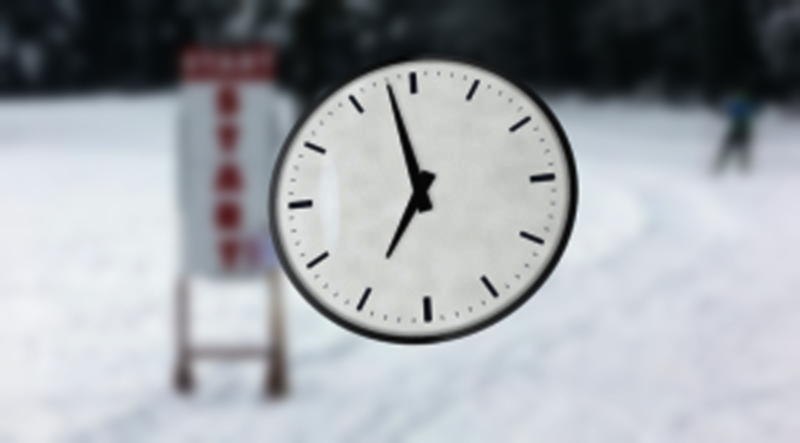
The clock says 6,58
